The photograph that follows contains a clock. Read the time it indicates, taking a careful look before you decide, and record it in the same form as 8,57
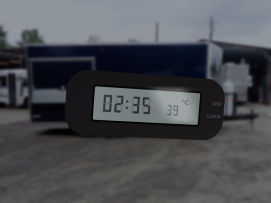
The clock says 2,35
